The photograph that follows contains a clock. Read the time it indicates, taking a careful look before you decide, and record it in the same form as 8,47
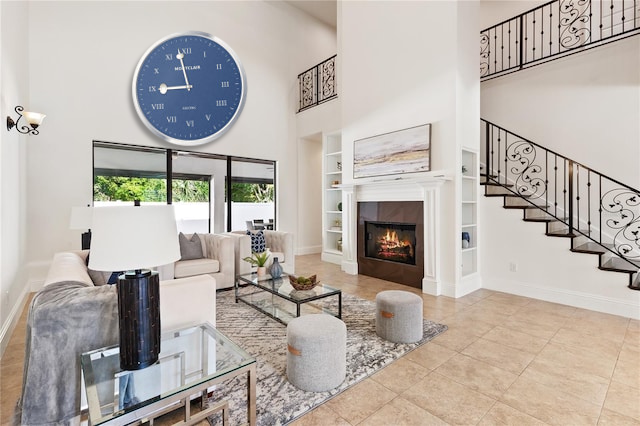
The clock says 8,58
